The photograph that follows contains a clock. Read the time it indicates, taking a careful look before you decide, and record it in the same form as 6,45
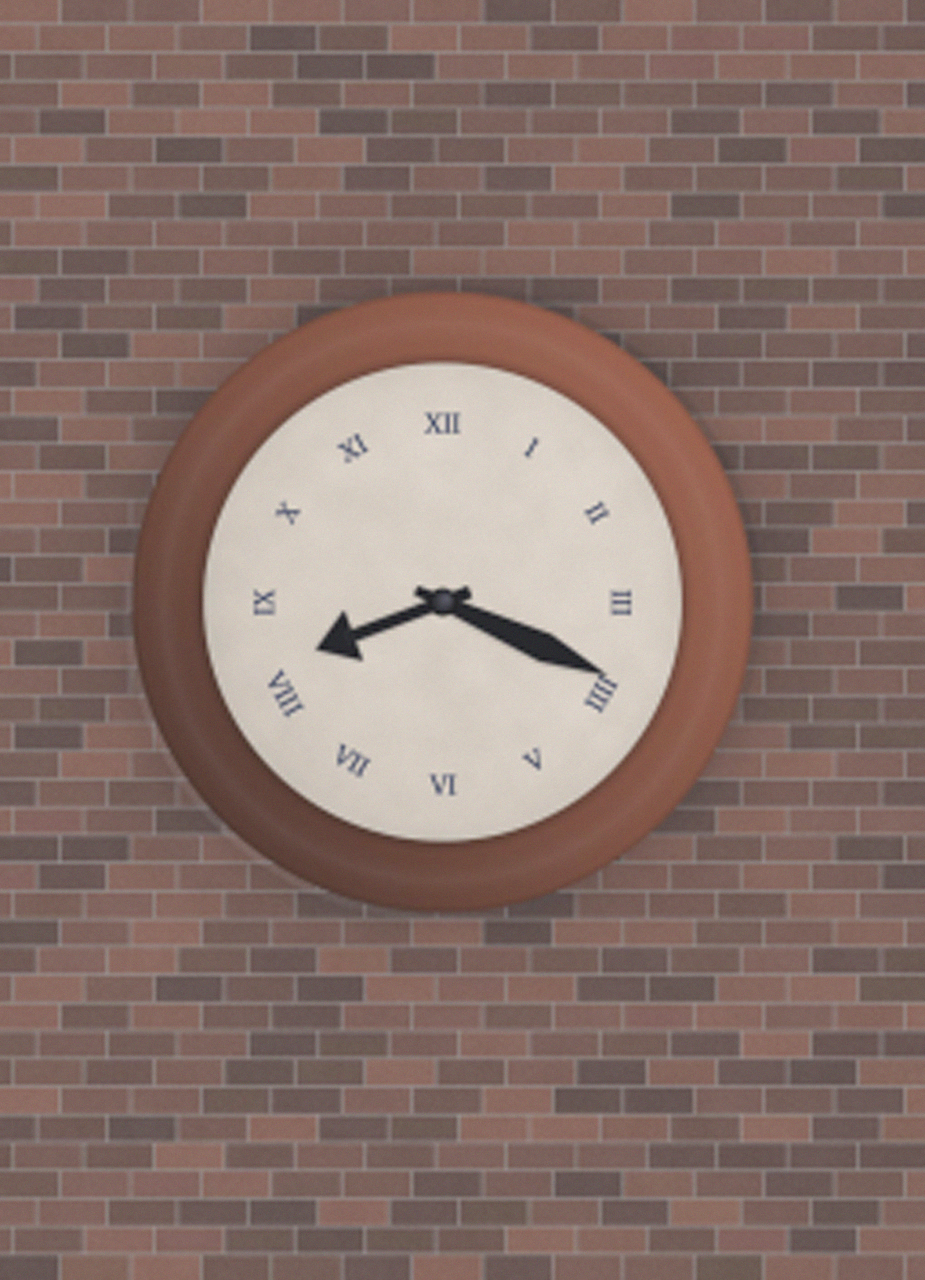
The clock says 8,19
